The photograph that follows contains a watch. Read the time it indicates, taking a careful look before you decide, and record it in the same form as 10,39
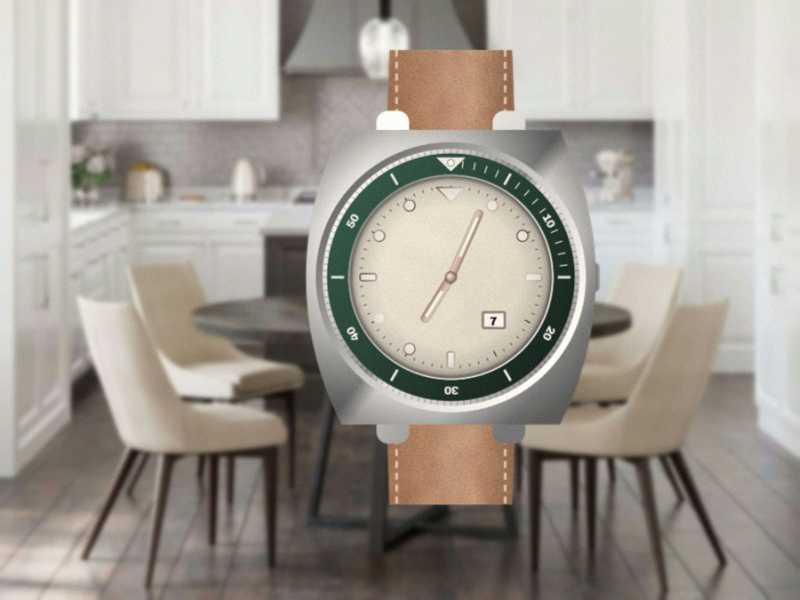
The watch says 7,04
